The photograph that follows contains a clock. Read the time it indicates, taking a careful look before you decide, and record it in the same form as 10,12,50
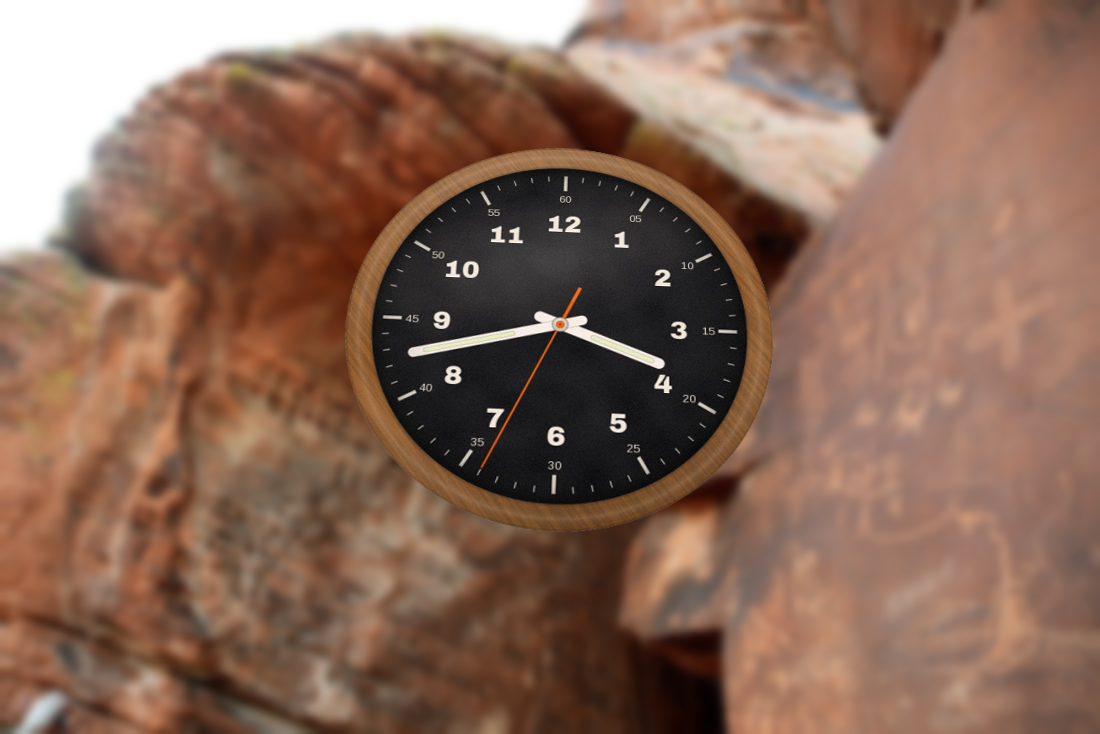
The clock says 3,42,34
